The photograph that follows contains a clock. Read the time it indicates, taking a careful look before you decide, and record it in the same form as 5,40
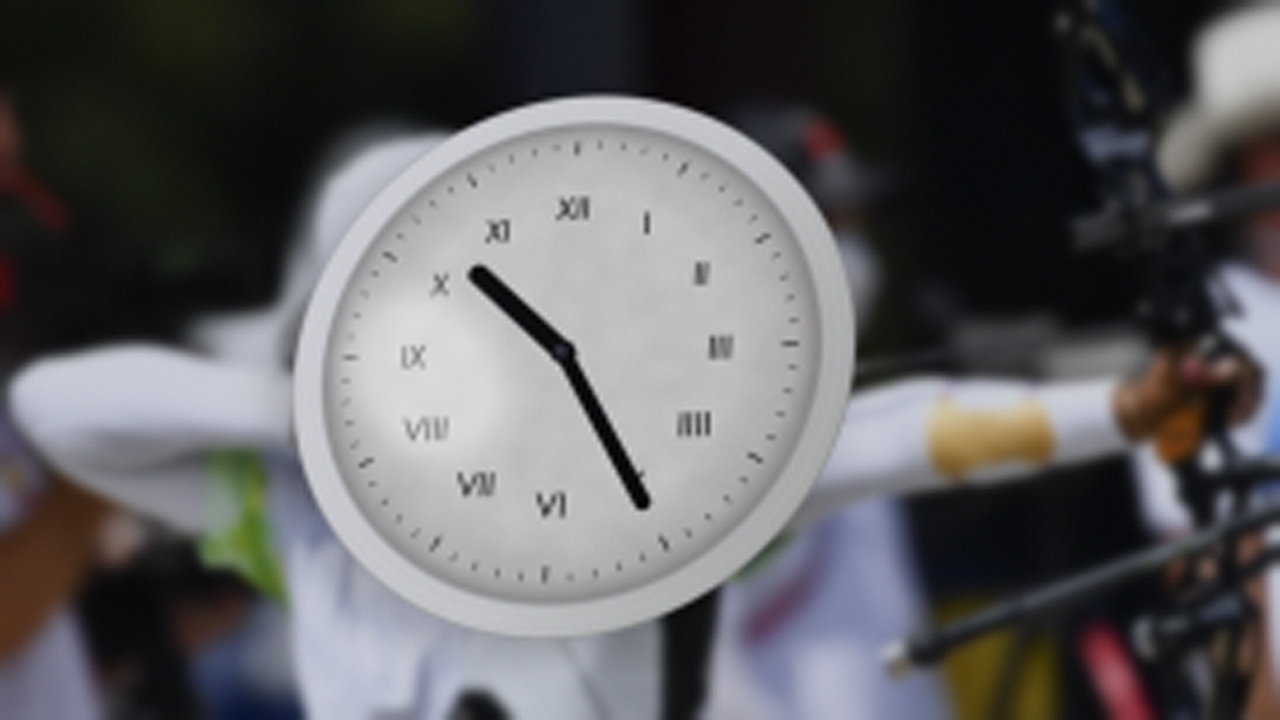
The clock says 10,25
